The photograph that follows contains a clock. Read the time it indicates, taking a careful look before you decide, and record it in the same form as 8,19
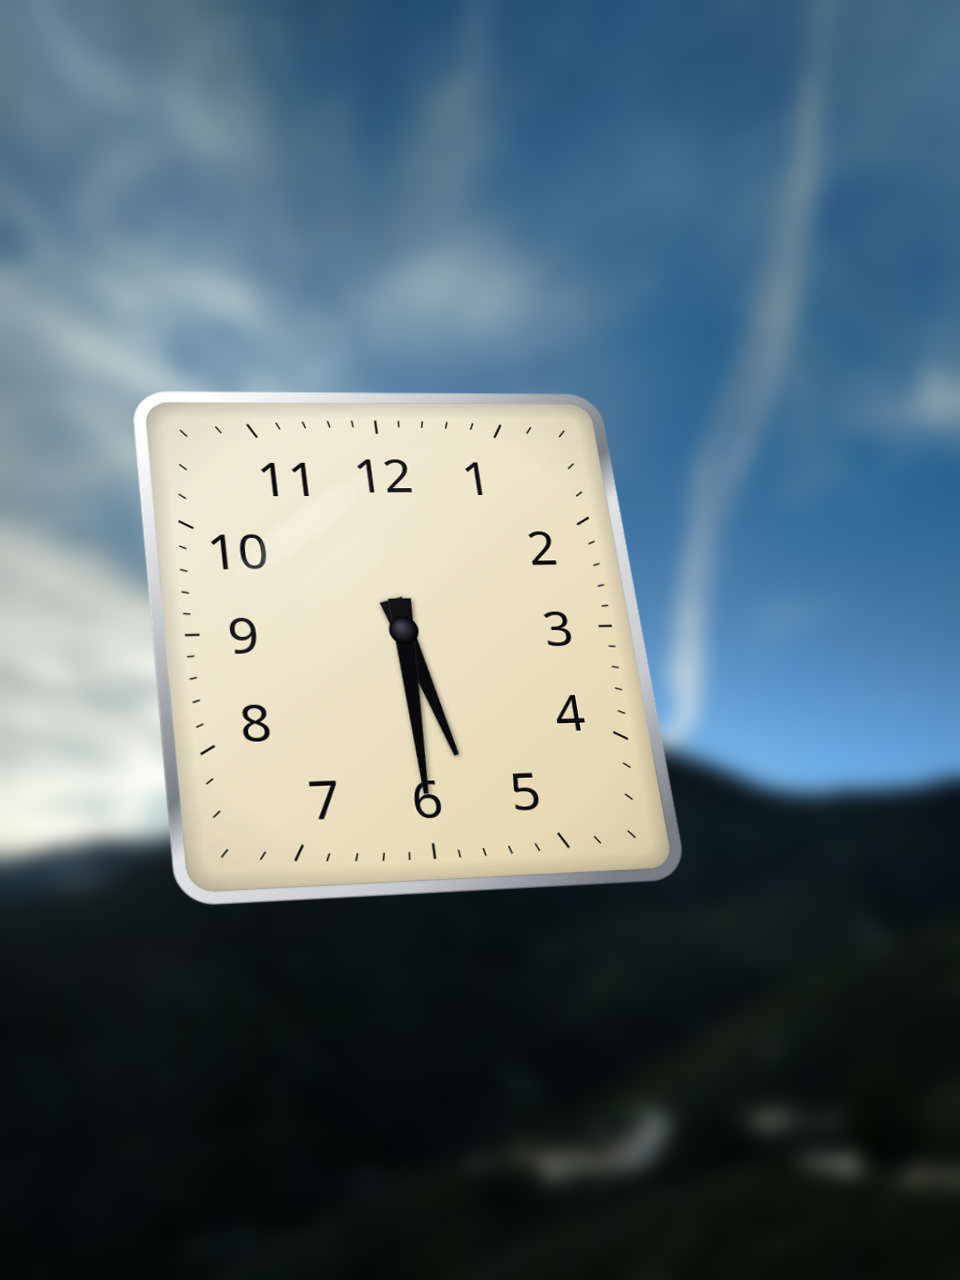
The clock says 5,30
